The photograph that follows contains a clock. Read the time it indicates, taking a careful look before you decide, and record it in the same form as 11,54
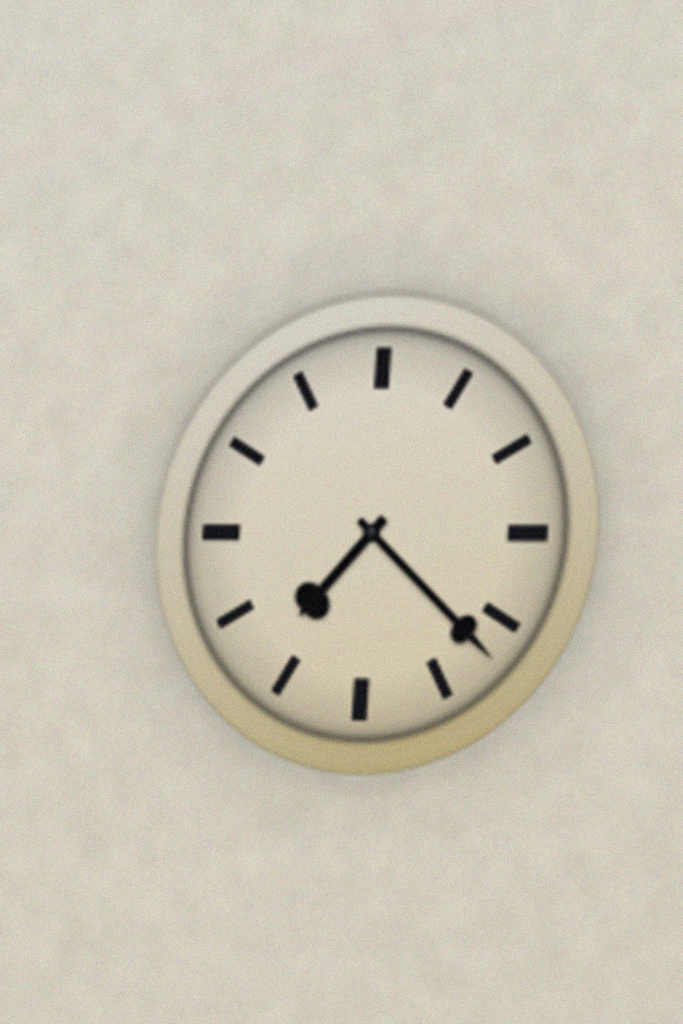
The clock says 7,22
